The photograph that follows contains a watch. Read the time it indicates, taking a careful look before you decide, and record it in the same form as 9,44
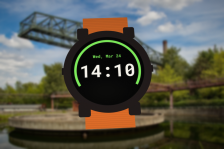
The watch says 14,10
